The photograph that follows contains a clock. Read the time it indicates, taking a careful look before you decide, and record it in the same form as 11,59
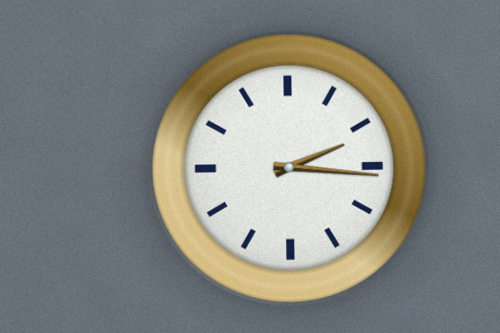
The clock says 2,16
